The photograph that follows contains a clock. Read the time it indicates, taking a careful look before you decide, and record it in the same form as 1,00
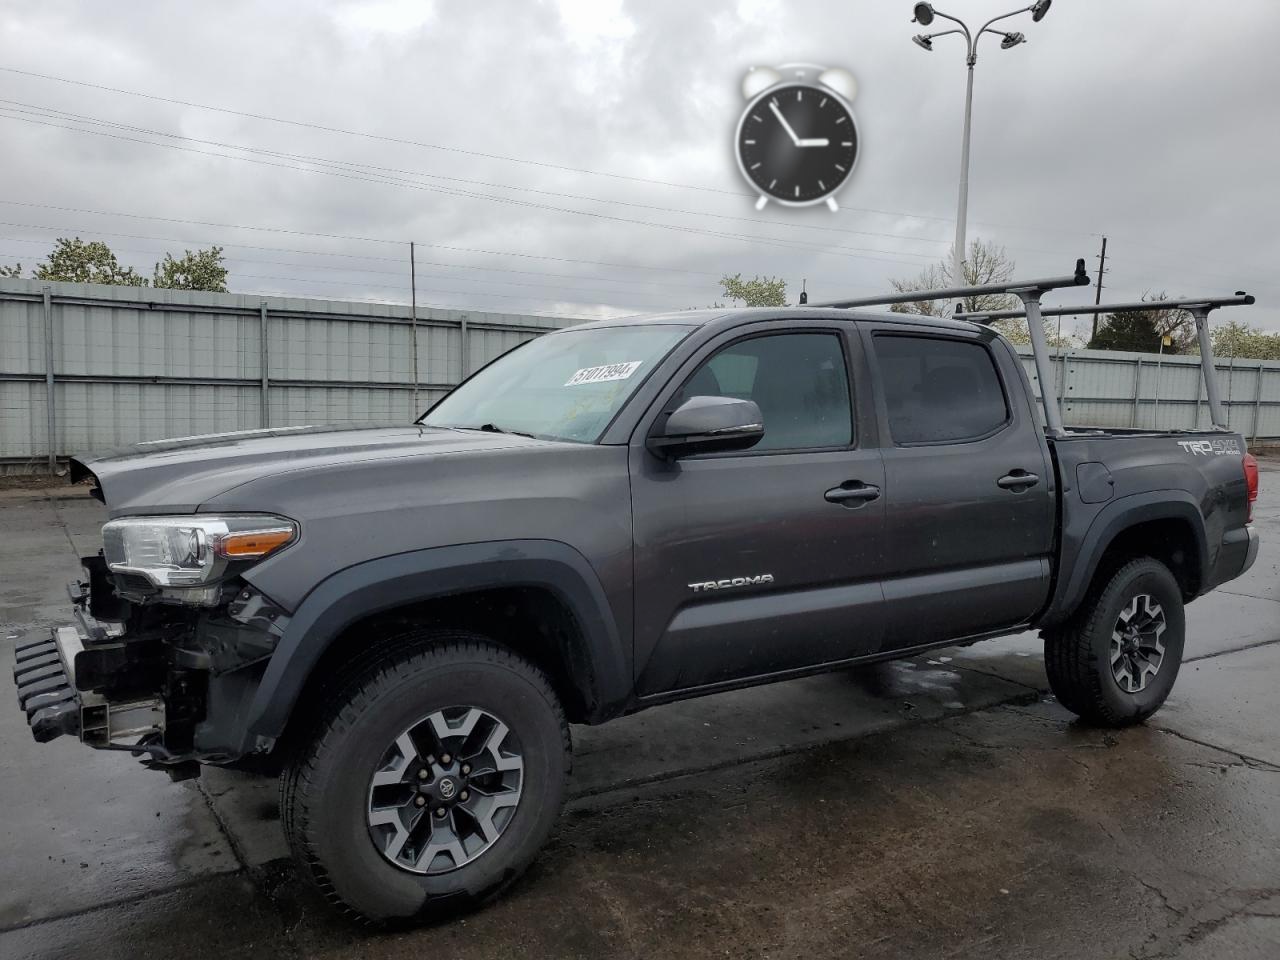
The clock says 2,54
